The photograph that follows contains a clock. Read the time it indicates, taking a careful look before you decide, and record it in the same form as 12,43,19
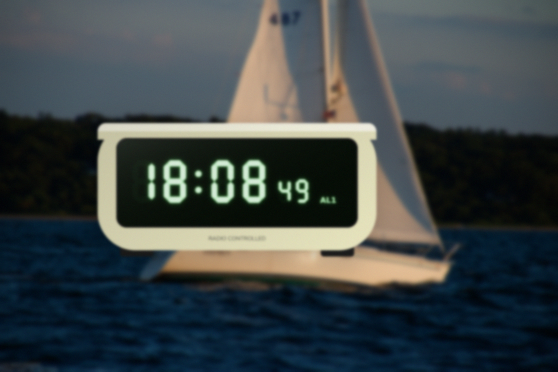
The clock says 18,08,49
